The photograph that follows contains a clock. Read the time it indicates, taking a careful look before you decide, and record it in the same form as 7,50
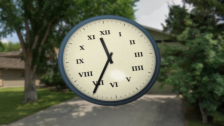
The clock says 11,35
